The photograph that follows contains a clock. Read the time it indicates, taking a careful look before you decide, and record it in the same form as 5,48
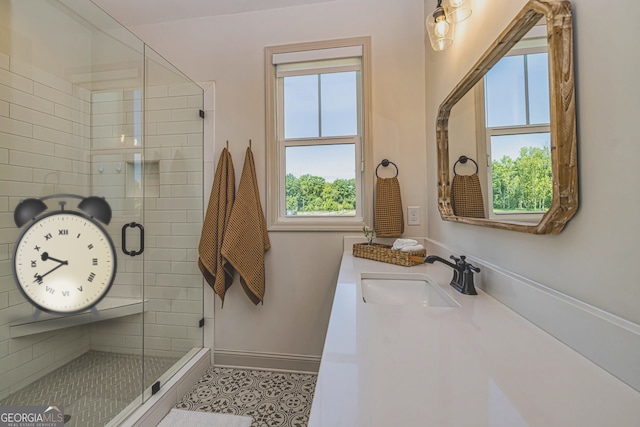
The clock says 9,40
